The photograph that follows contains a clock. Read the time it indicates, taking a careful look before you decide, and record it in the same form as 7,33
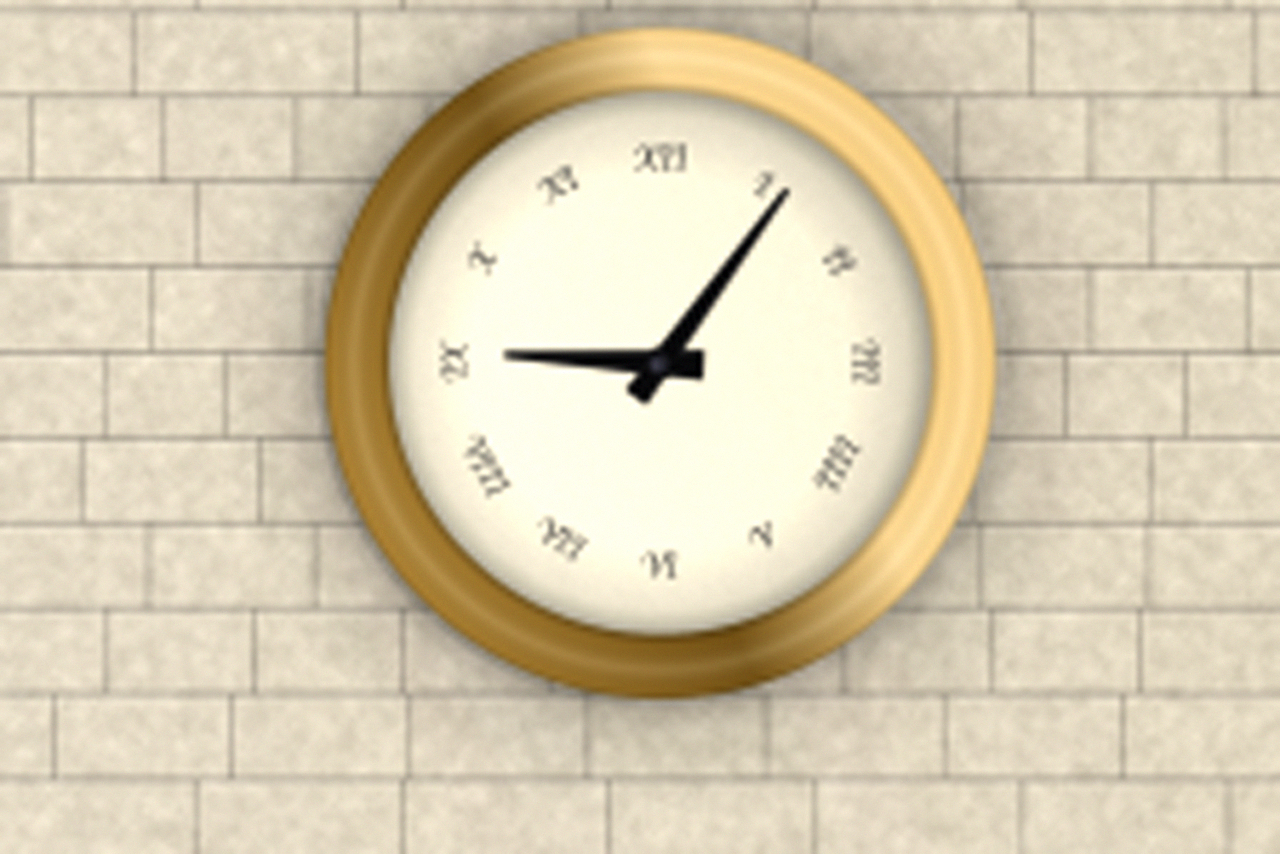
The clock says 9,06
